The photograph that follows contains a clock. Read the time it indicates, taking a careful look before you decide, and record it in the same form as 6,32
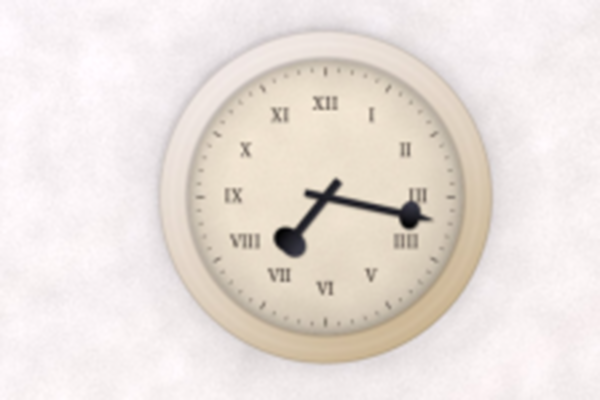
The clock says 7,17
